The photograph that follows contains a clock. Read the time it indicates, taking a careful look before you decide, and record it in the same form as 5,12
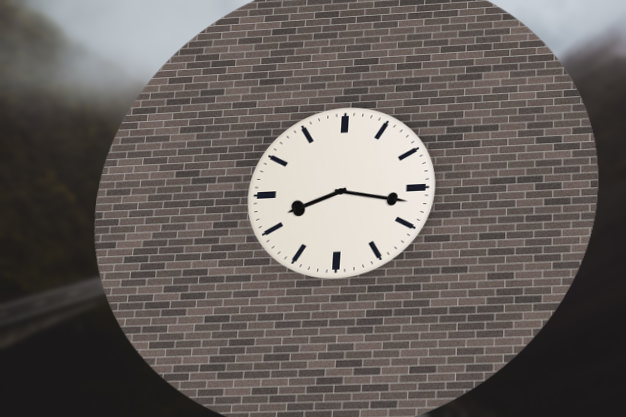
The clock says 8,17
